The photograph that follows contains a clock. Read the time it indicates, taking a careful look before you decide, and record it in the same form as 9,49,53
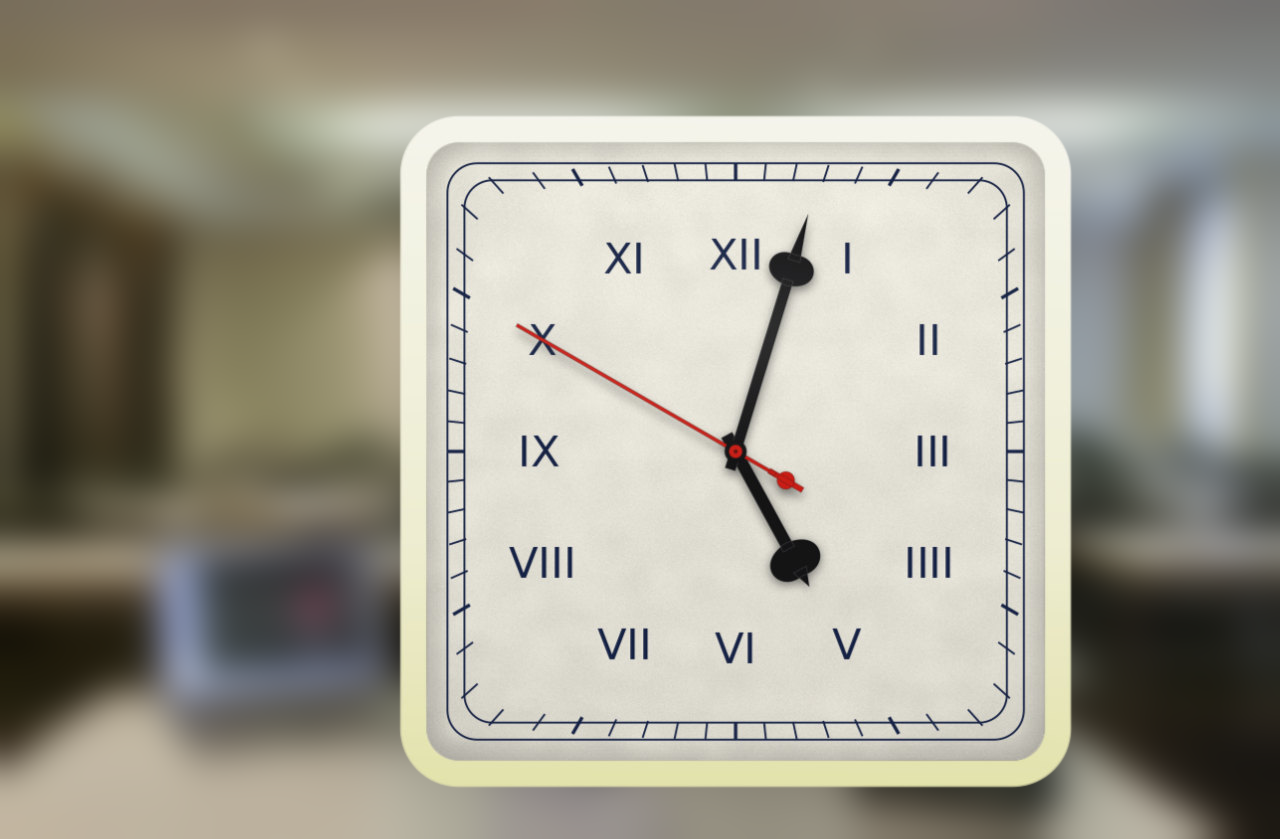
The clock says 5,02,50
